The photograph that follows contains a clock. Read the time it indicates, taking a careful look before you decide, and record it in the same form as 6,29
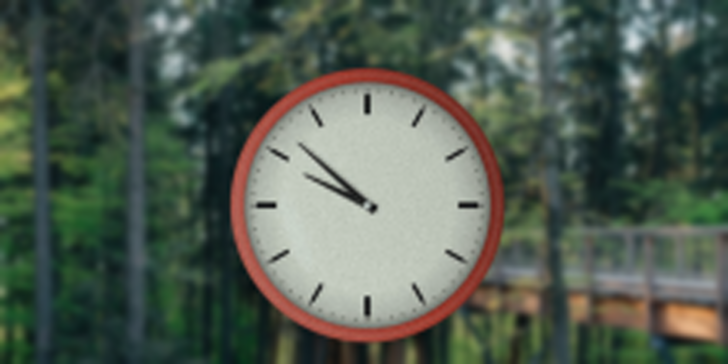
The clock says 9,52
